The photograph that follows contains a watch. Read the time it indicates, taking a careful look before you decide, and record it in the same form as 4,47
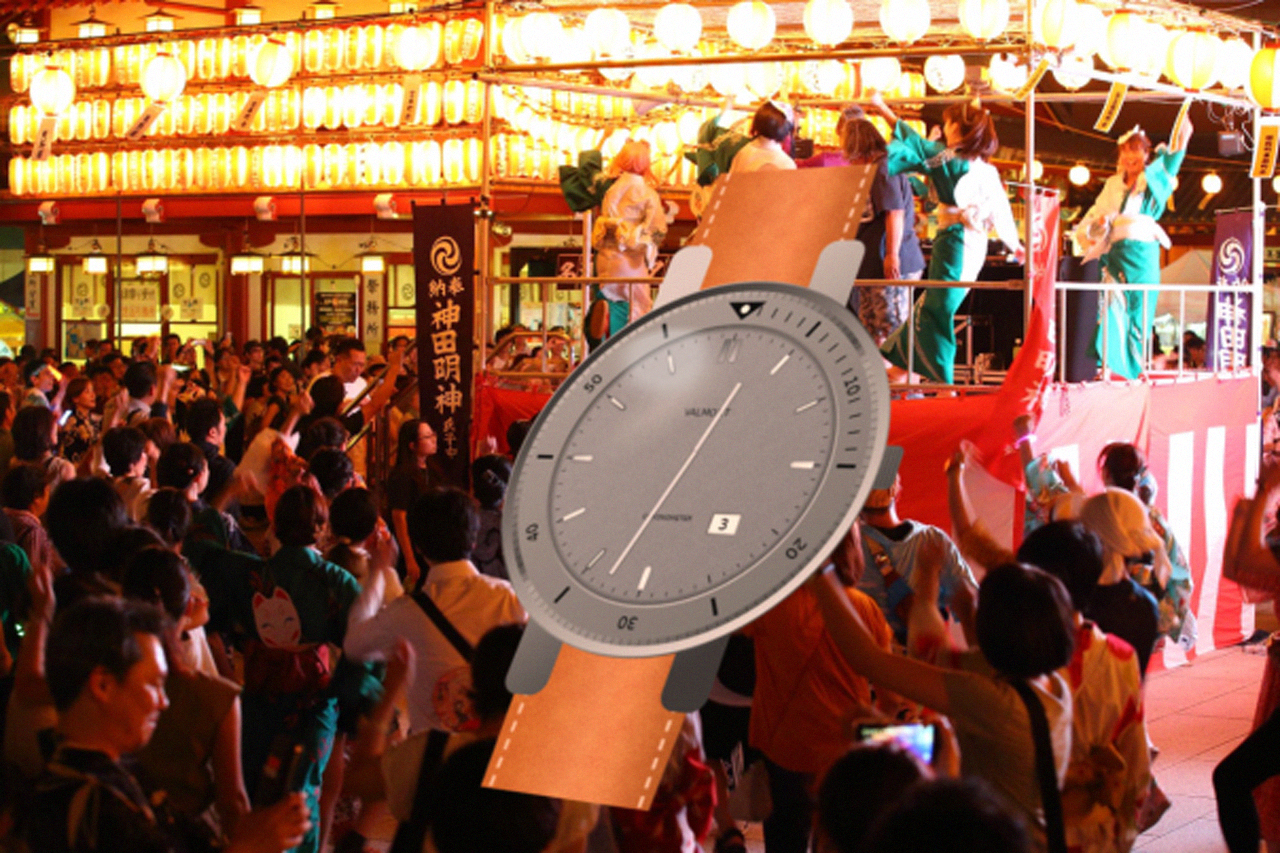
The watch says 12,33
